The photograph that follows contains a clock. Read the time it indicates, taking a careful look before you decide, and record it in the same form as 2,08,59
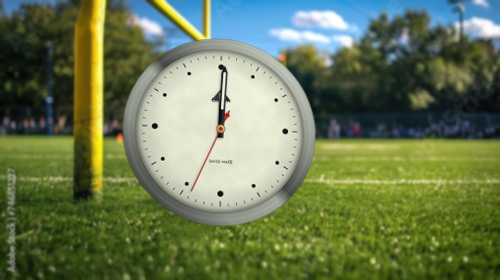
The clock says 12,00,34
